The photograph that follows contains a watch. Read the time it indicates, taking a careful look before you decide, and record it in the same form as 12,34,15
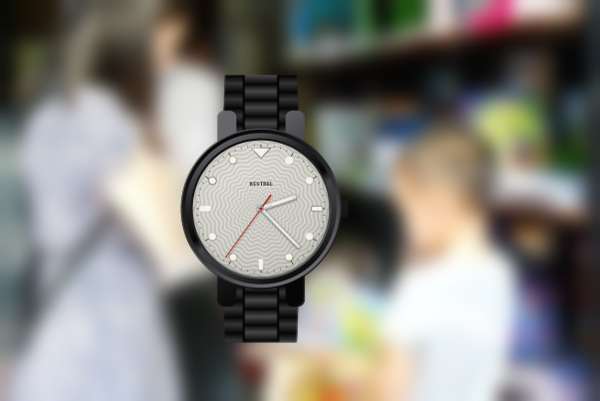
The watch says 2,22,36
